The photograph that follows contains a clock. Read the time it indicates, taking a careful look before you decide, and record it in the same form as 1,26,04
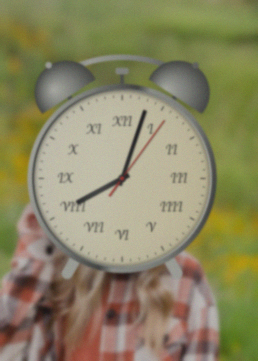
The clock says 8,03,06
